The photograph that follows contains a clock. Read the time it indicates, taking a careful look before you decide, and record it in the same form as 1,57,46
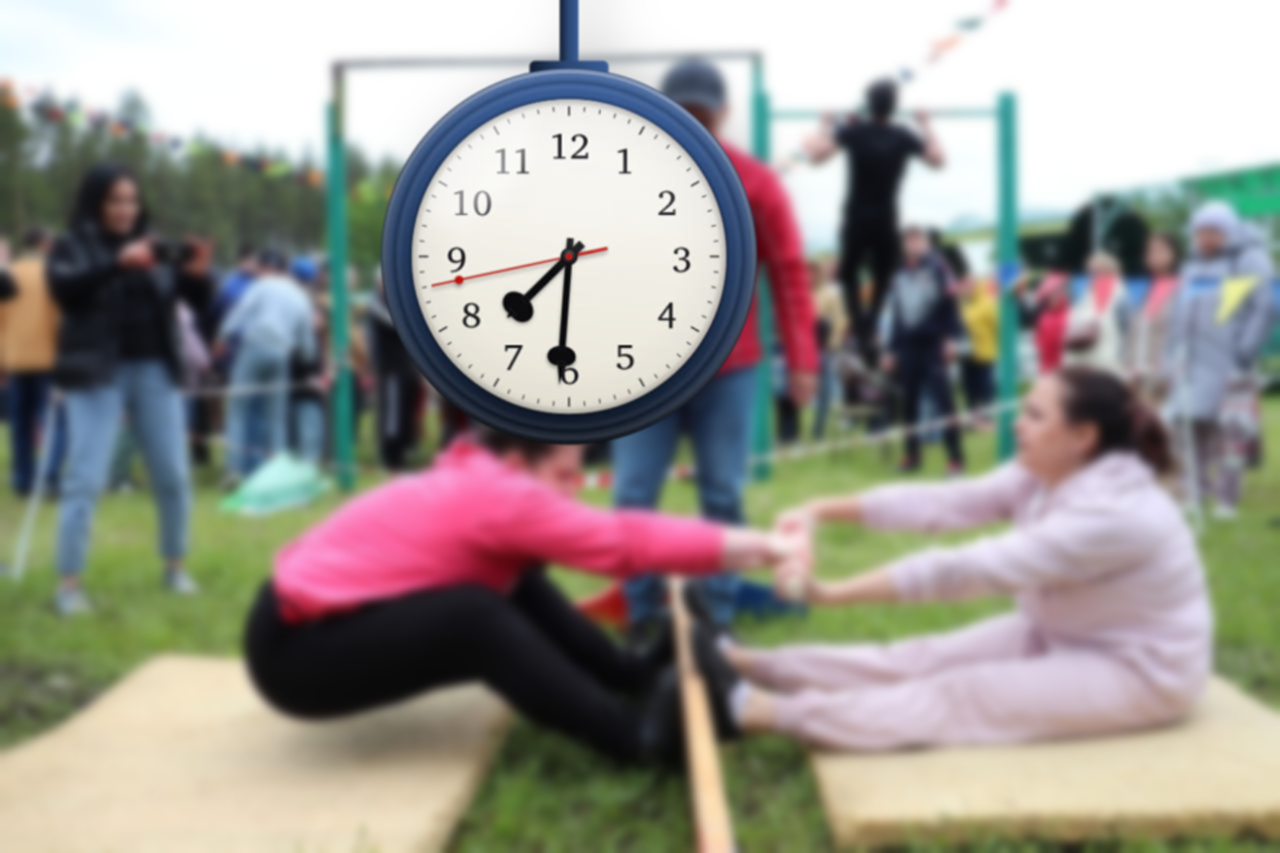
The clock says 7,30,43
